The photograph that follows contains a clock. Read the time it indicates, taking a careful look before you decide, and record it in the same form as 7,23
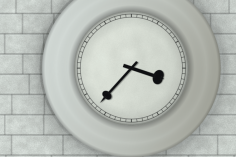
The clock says 3,37
